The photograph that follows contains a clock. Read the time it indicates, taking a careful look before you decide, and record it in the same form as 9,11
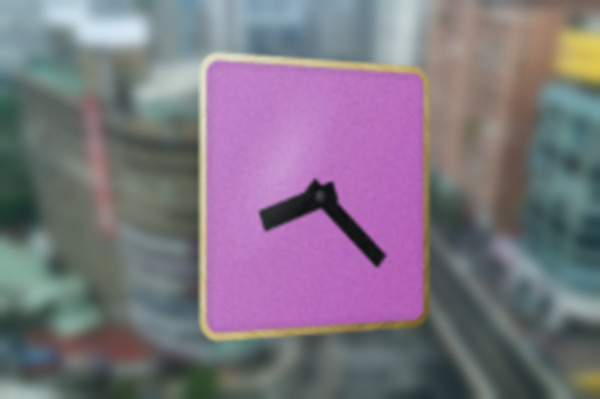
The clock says 8,22
